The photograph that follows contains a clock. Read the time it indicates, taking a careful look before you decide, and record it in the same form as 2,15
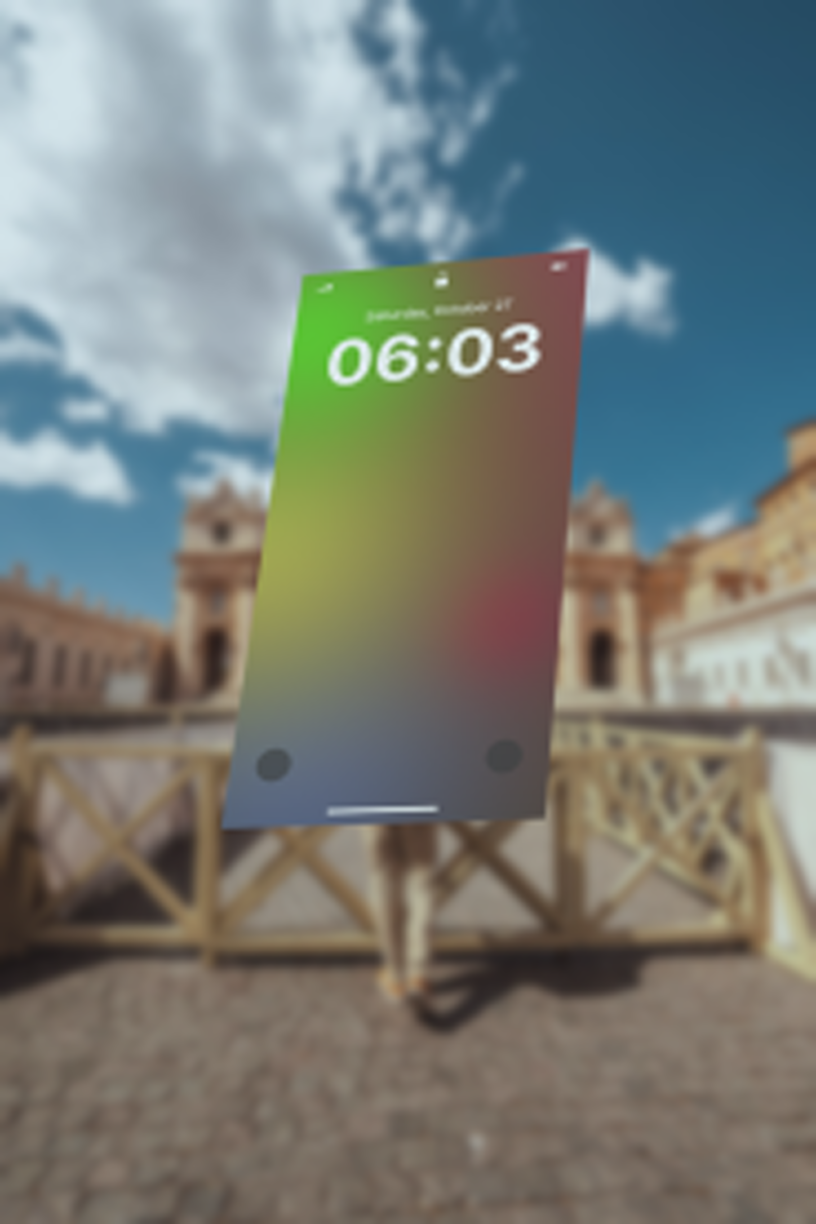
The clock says 6,03
